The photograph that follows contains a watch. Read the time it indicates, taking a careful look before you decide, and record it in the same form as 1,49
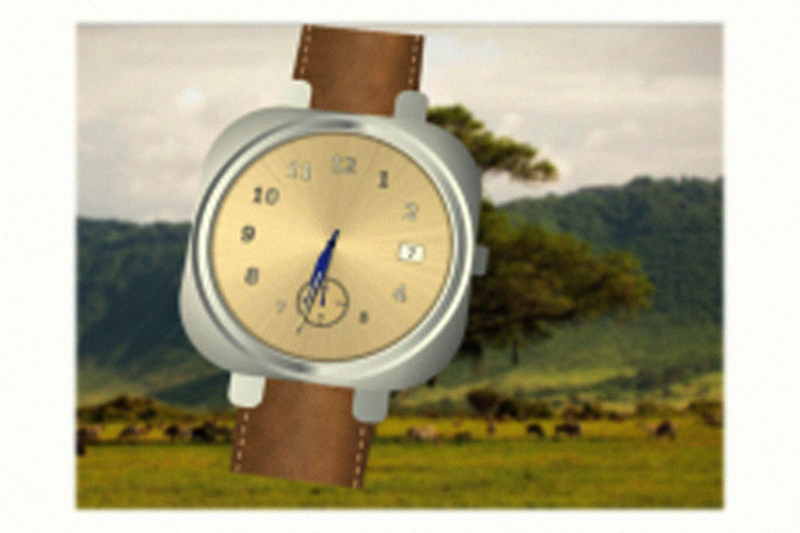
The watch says 6,32
